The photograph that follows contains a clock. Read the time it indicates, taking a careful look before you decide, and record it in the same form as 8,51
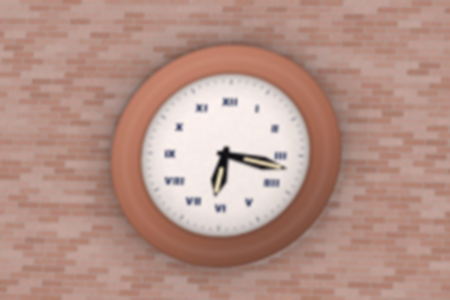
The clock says 6,17
